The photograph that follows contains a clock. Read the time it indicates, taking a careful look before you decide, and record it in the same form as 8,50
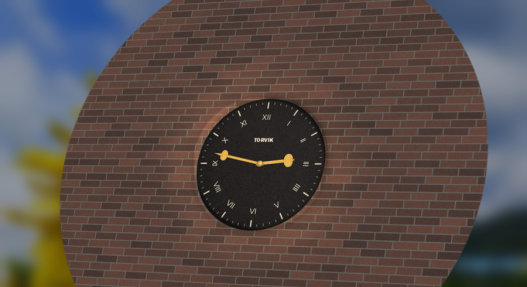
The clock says 2,47
